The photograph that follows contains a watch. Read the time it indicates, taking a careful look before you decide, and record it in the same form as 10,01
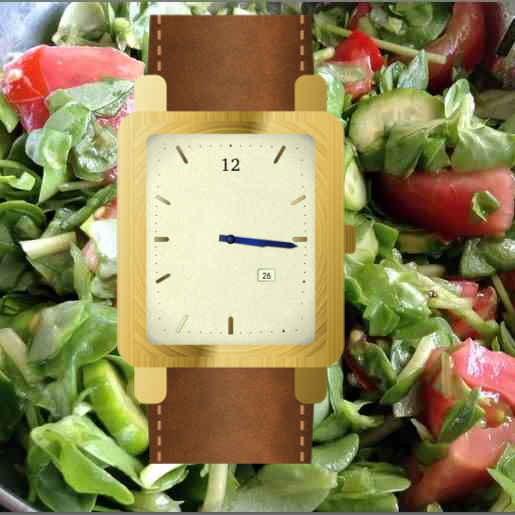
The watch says 3,16
